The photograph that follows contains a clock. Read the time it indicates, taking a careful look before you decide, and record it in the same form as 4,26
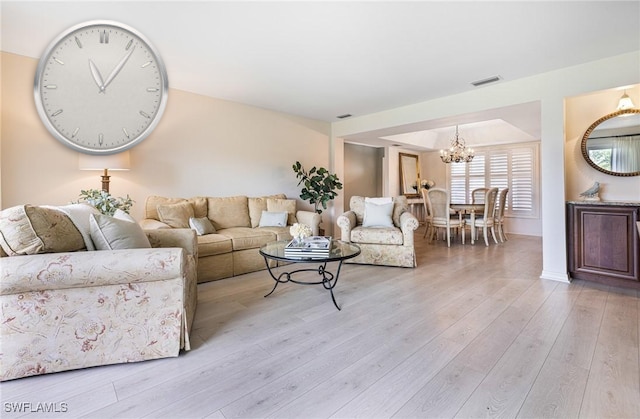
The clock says 11,06
